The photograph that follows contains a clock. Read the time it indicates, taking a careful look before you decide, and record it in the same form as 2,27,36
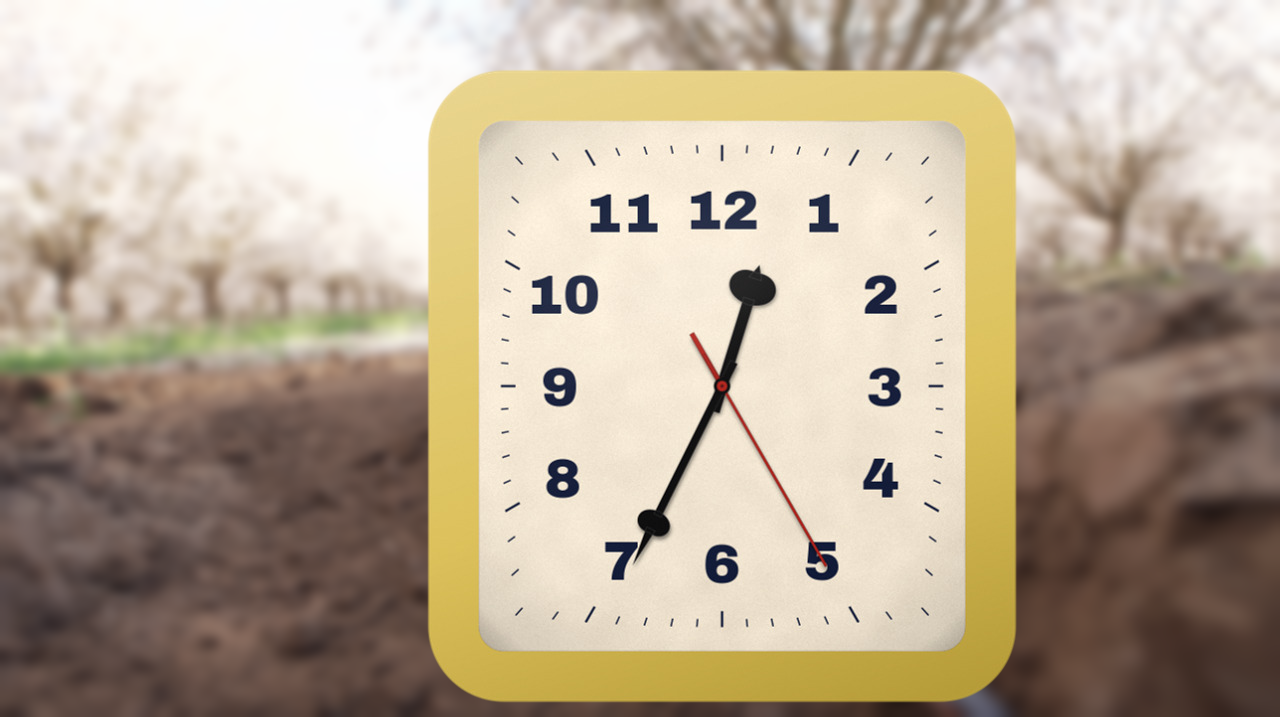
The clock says 12,34,25
